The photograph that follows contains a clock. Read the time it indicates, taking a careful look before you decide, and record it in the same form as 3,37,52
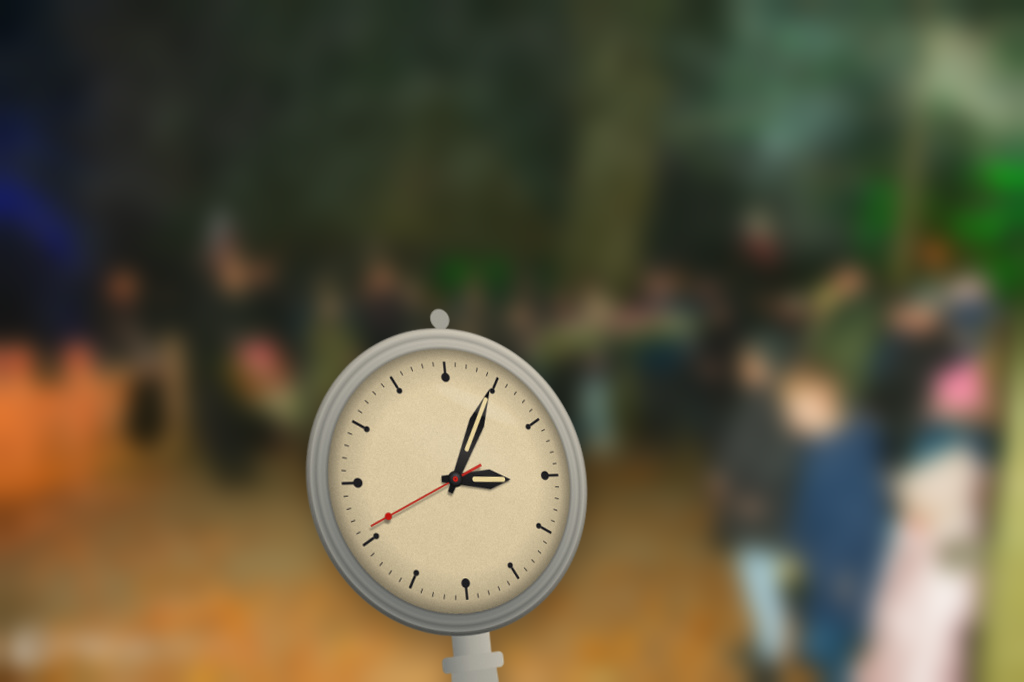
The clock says 3,04,41
